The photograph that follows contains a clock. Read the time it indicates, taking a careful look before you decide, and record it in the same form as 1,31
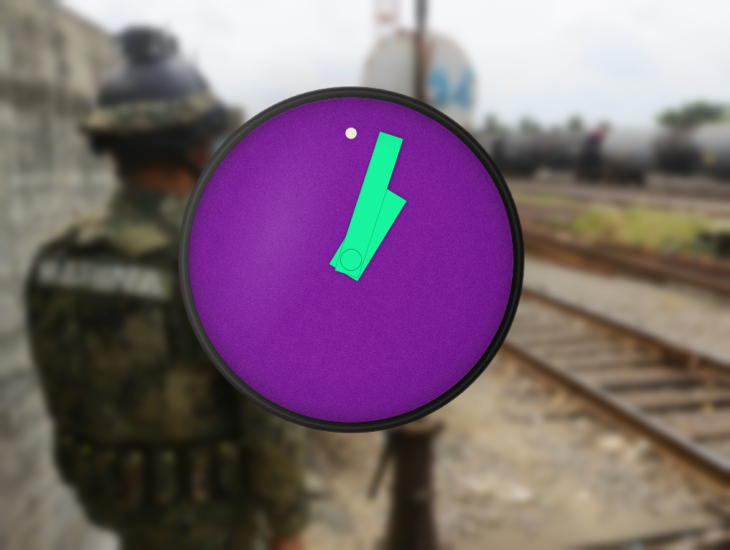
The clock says 1,03
